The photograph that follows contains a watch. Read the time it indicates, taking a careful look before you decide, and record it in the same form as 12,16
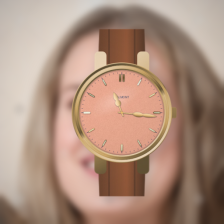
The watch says 11,16
